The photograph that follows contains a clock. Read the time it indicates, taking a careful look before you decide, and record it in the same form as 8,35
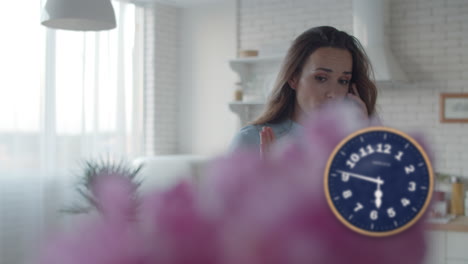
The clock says 5,46
